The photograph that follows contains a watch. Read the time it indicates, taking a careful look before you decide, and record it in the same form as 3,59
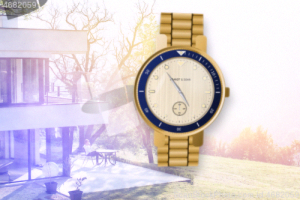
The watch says 4,54
